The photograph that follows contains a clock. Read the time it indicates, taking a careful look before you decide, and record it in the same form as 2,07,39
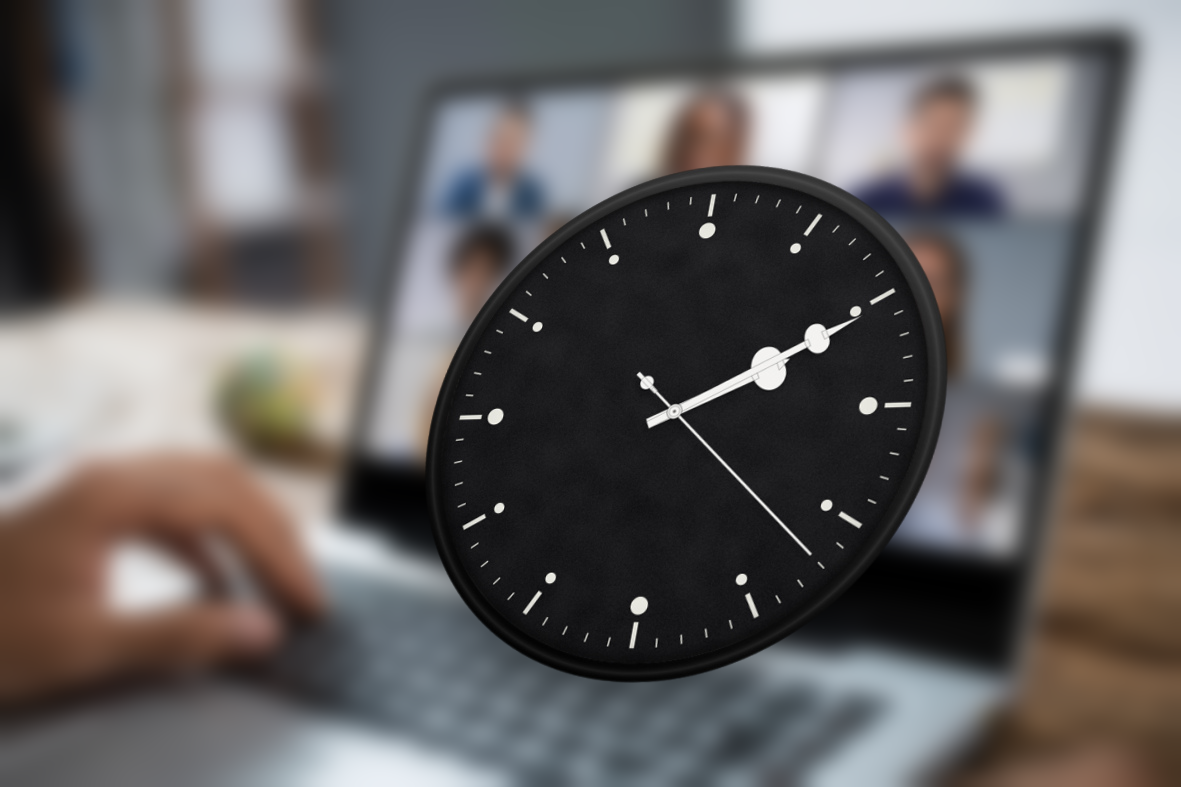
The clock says 2,10,22
